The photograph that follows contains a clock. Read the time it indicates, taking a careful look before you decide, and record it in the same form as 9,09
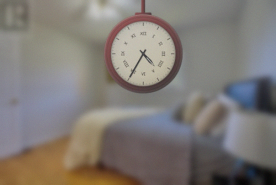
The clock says 4,35
